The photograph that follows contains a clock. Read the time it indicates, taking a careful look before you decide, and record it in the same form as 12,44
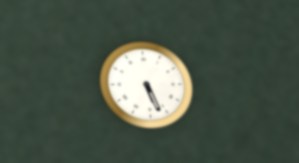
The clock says 5,27
